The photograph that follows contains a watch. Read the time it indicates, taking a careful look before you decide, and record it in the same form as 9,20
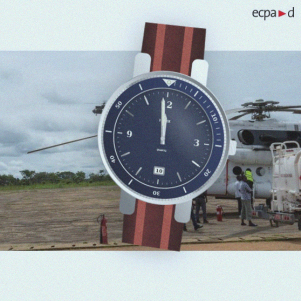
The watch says 11,59
